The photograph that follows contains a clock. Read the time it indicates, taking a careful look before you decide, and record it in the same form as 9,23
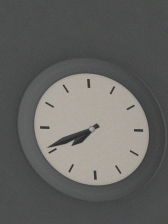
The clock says 7,41
